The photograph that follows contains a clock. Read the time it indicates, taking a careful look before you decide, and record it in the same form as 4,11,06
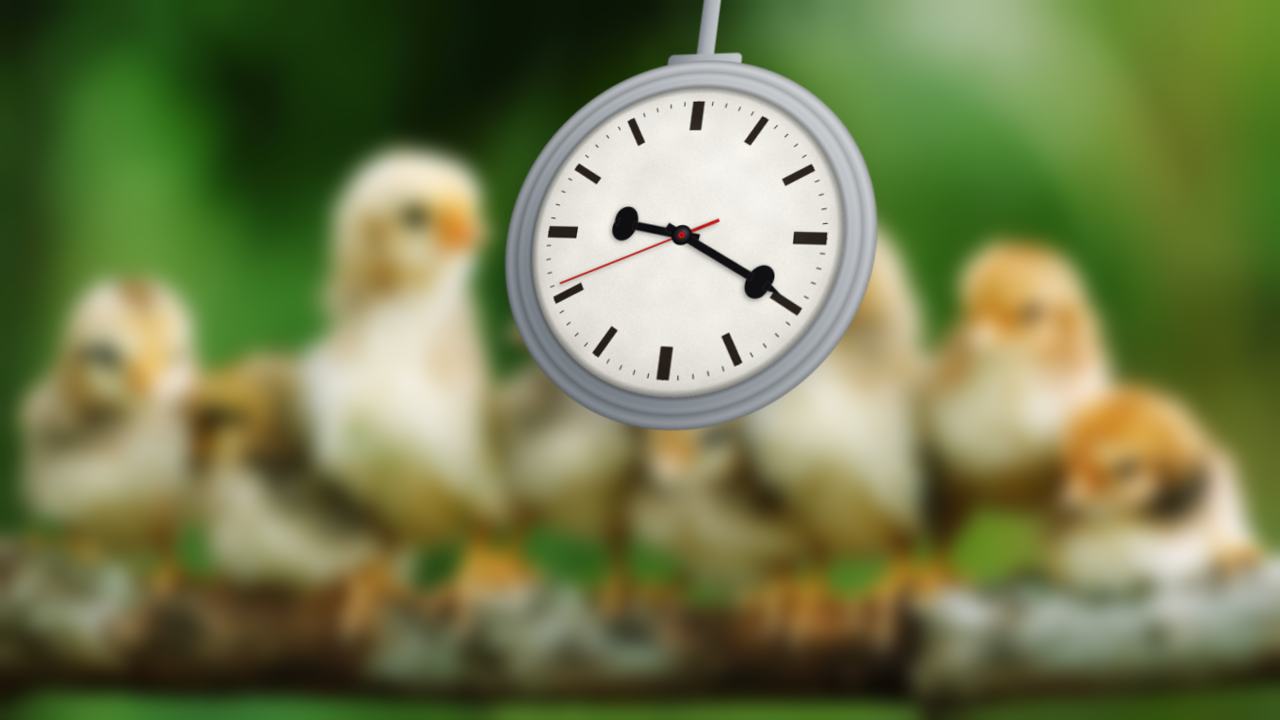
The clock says 9,19,41
